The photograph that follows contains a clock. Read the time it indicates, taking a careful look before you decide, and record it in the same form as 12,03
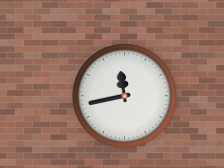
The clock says 11,43
